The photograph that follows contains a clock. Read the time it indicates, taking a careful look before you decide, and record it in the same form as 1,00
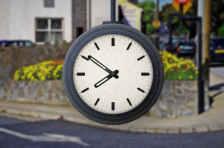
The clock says 7,51
